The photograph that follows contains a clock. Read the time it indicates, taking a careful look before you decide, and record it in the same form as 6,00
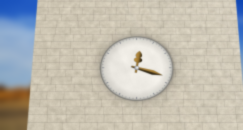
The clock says 12,18
